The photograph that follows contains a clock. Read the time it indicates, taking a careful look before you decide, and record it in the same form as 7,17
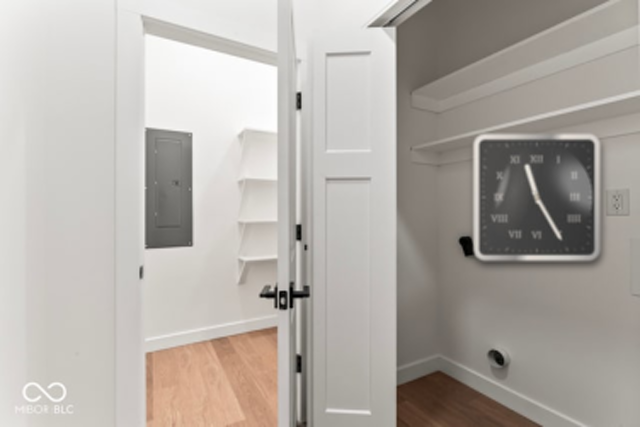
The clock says 11,25
